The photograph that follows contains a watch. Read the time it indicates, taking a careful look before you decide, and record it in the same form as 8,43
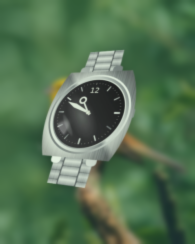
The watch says 10,49
